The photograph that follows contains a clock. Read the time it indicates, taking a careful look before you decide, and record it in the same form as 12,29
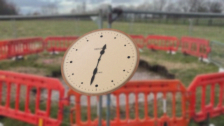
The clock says 12,32
